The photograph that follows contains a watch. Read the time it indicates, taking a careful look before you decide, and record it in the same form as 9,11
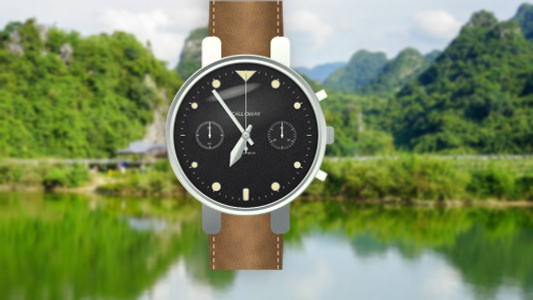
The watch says 6,54
